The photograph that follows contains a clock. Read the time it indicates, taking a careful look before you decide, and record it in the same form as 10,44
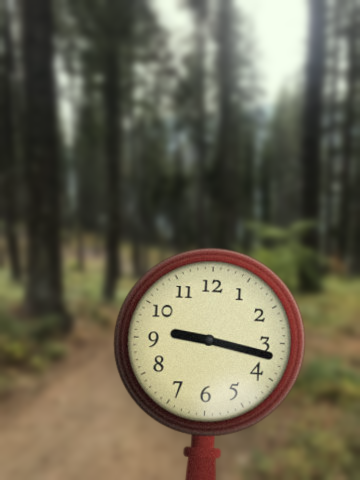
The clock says 9,17
